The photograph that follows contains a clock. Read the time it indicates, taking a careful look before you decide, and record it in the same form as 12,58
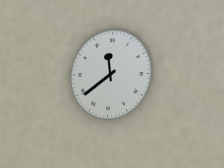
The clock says 11,39
